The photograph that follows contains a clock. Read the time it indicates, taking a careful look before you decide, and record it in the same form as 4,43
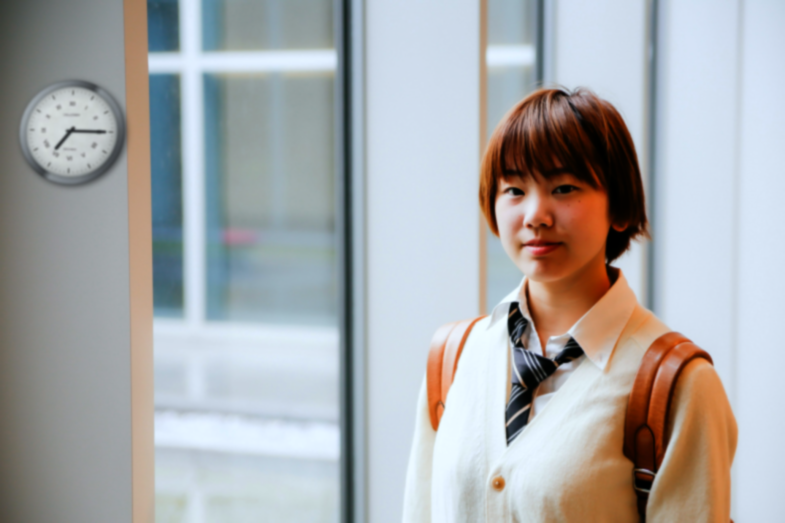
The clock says 7,15
